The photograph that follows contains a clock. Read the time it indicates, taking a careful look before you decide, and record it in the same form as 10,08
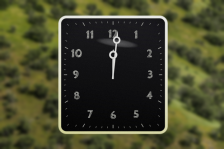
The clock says 12,01
